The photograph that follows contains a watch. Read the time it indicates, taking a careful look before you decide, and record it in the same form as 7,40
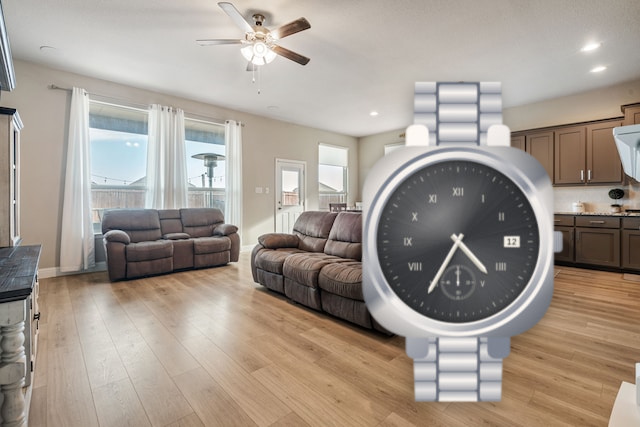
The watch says 4,35
